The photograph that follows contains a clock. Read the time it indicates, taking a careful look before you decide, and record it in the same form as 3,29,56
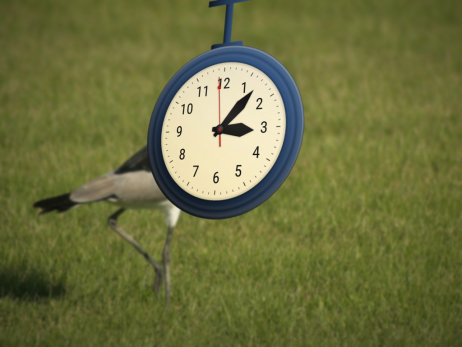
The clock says 3,06,59
